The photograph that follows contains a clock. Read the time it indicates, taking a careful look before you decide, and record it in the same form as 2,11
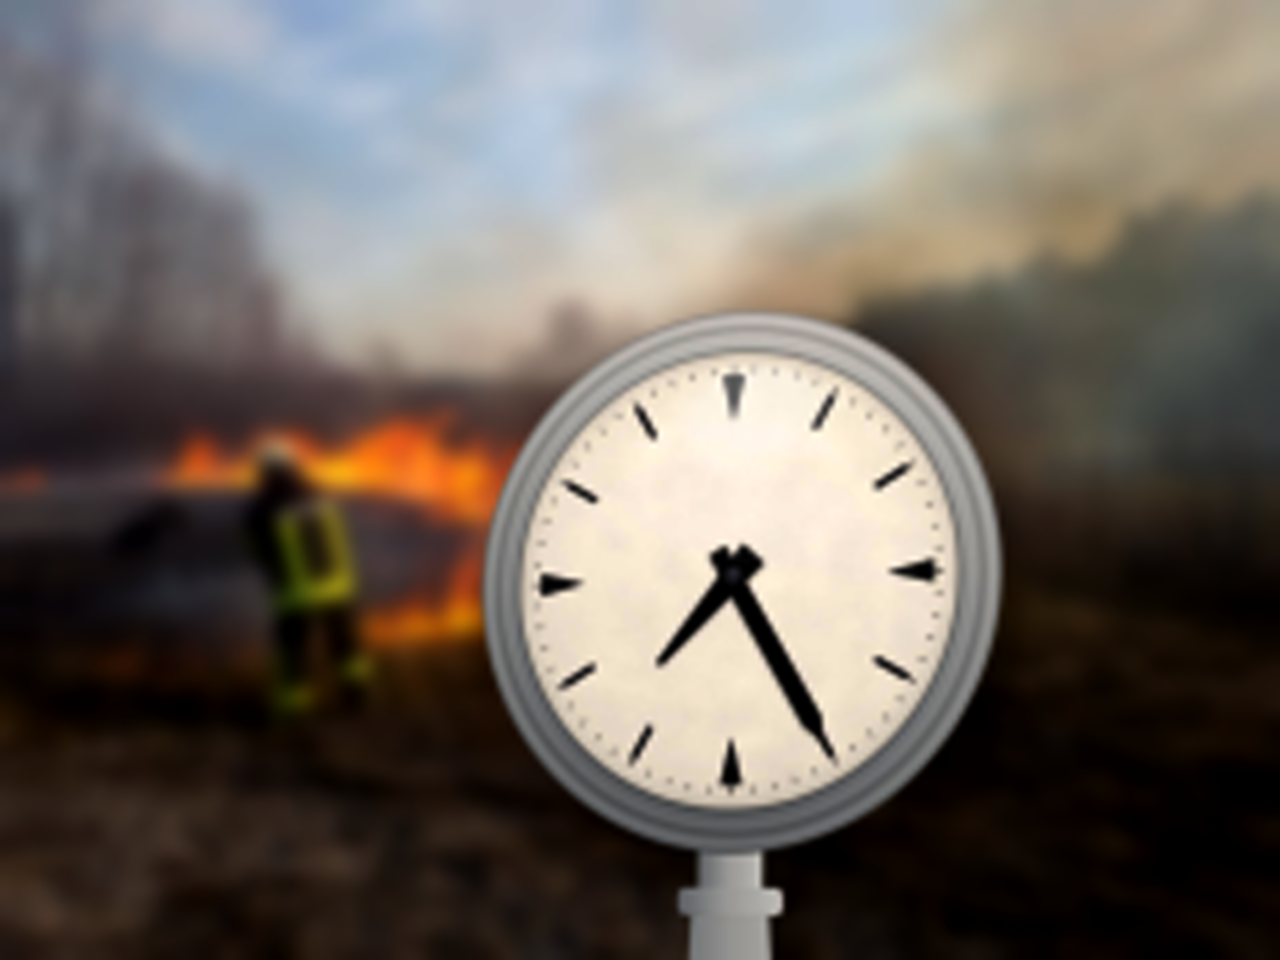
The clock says 7,25
